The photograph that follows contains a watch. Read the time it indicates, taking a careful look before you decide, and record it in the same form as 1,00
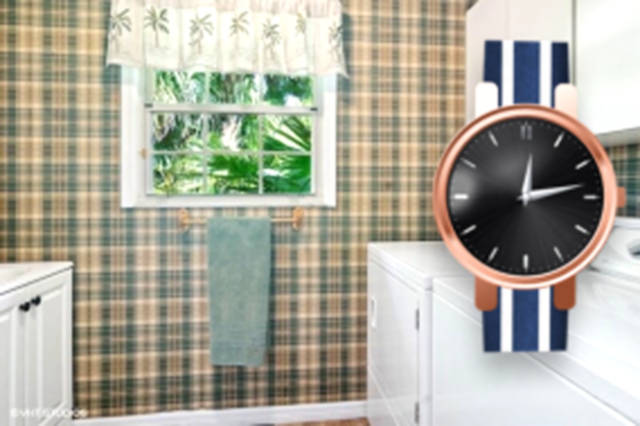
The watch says 12,13
